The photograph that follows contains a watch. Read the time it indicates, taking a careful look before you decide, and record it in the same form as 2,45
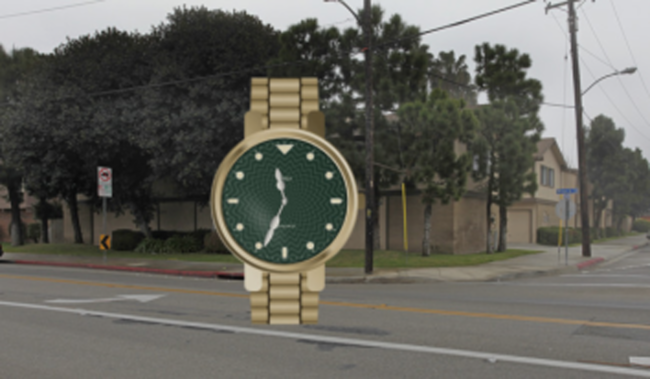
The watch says 11,34
